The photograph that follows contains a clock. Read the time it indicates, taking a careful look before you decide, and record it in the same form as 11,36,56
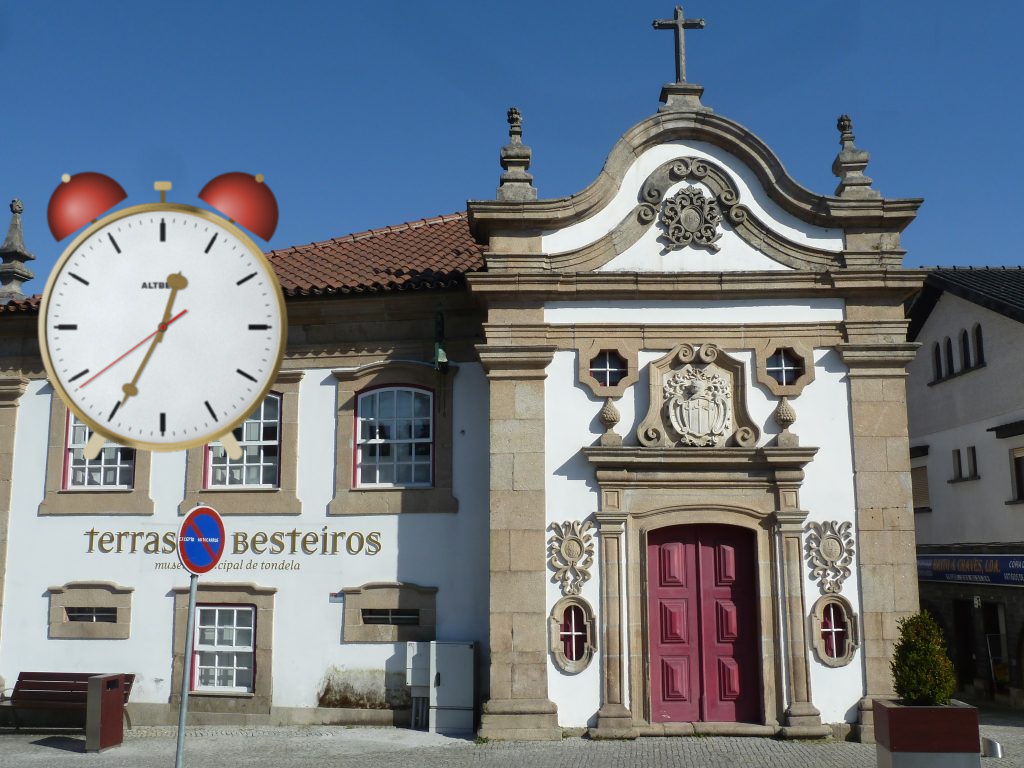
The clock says 12,34,39
